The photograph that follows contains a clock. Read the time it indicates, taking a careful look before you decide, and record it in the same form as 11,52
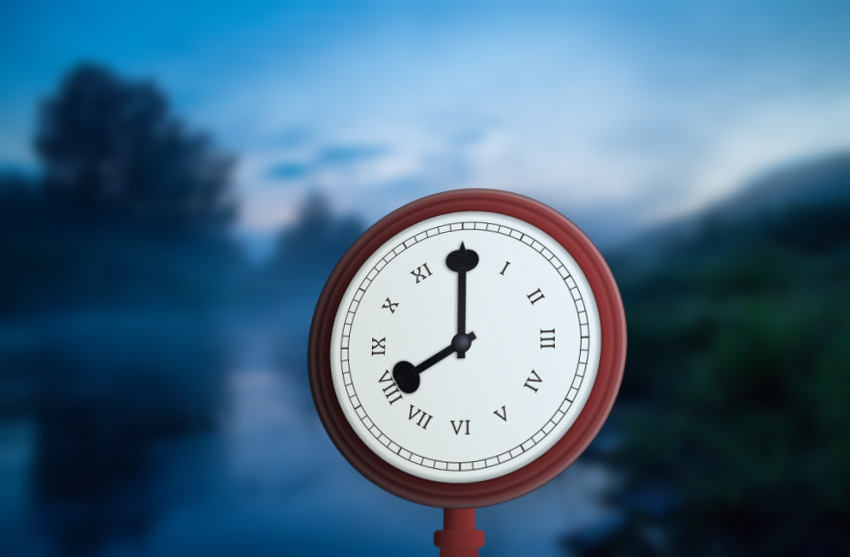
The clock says 8,00
